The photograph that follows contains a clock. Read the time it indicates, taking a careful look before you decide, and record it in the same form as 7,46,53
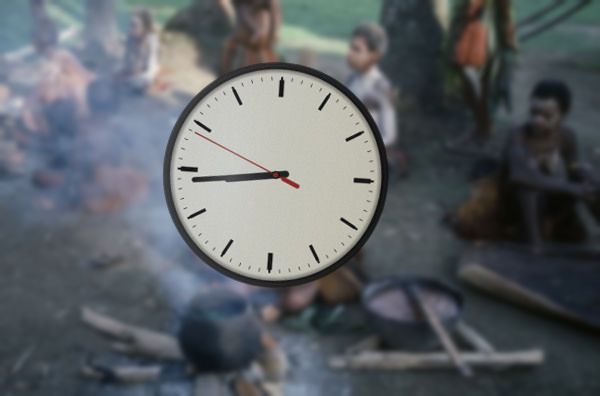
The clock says 8,43,49
